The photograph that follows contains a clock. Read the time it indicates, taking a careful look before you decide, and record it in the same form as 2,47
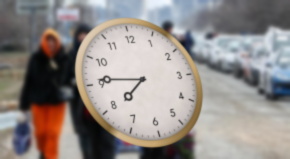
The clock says 7,46
